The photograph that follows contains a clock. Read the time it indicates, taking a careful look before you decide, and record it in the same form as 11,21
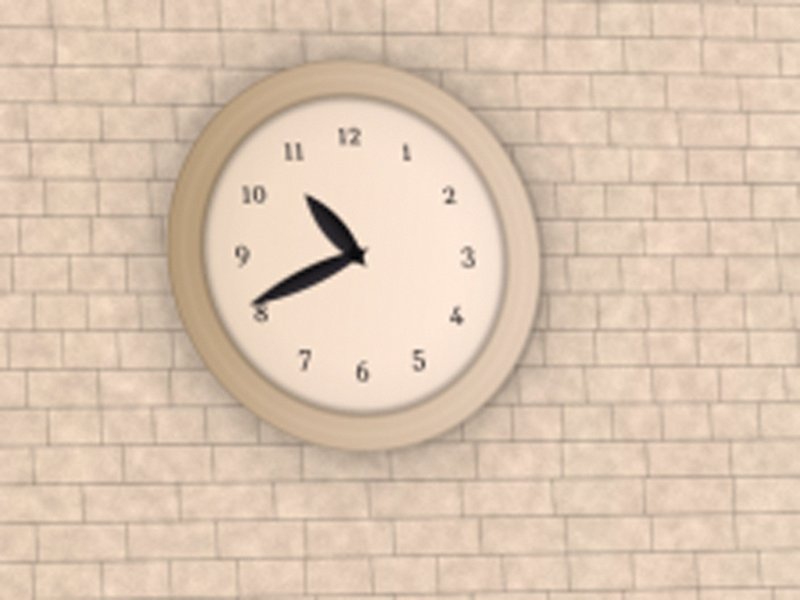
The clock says 10,41
